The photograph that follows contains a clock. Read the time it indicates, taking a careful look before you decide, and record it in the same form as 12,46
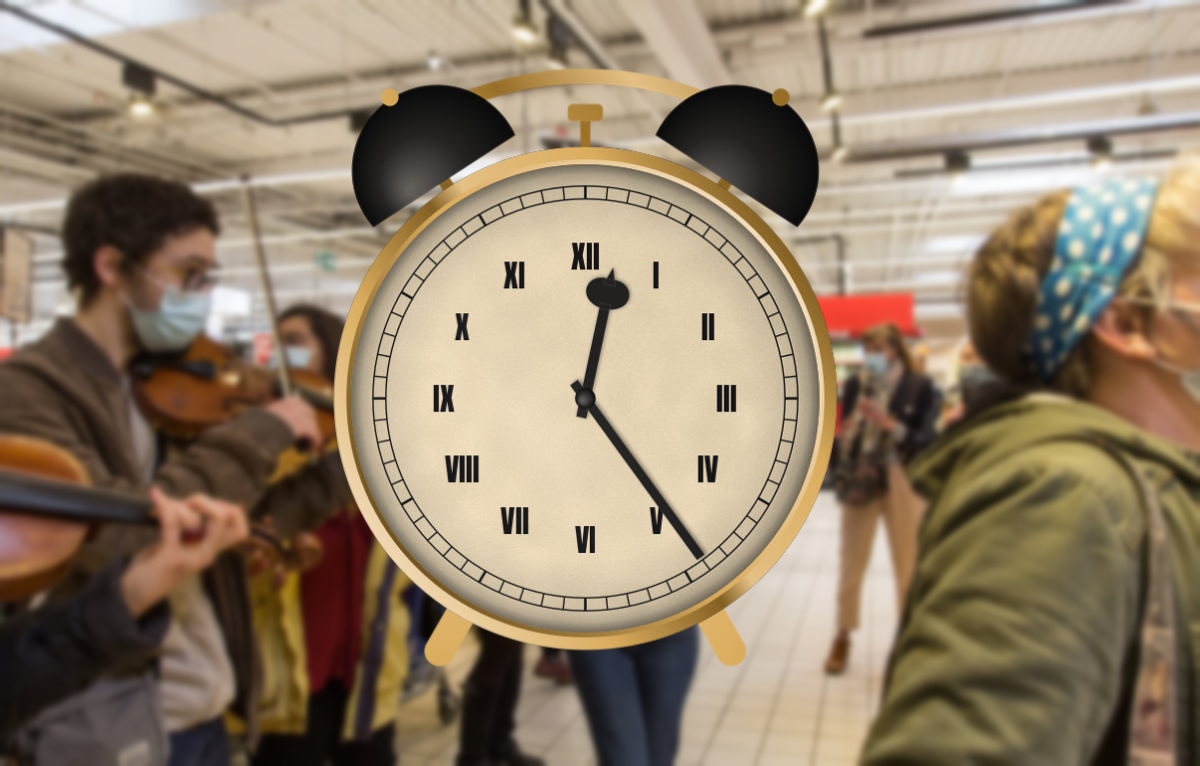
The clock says 12,24
